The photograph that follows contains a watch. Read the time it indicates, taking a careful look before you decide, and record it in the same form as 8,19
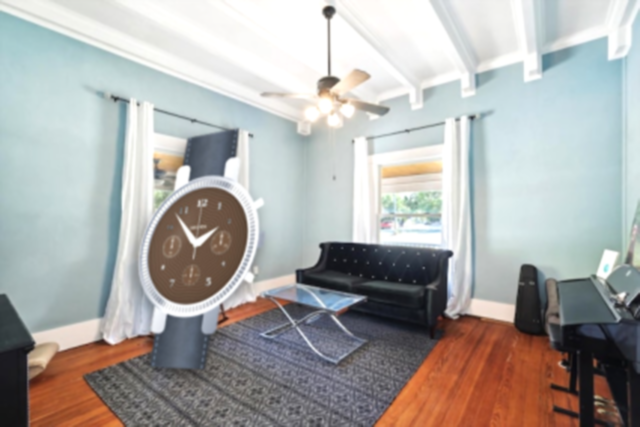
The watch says 1,53
